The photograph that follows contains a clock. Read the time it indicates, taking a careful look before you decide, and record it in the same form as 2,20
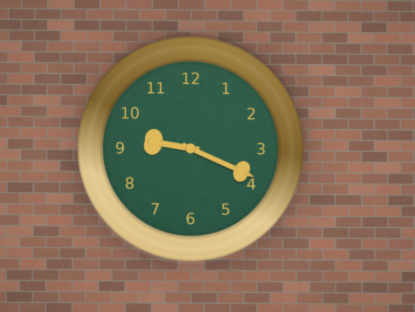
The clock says 9,19
